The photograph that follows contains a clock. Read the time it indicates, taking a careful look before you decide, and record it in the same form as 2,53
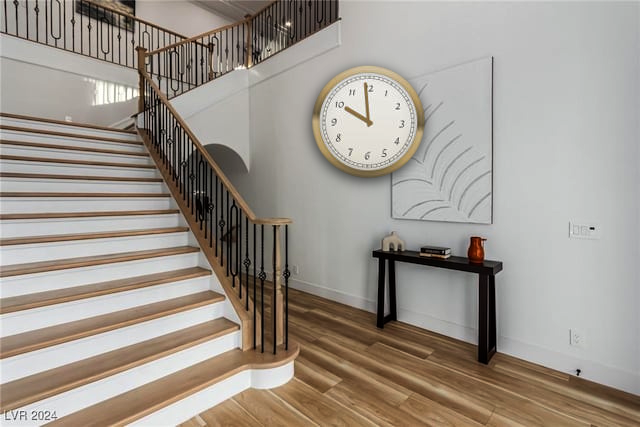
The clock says 9,59
